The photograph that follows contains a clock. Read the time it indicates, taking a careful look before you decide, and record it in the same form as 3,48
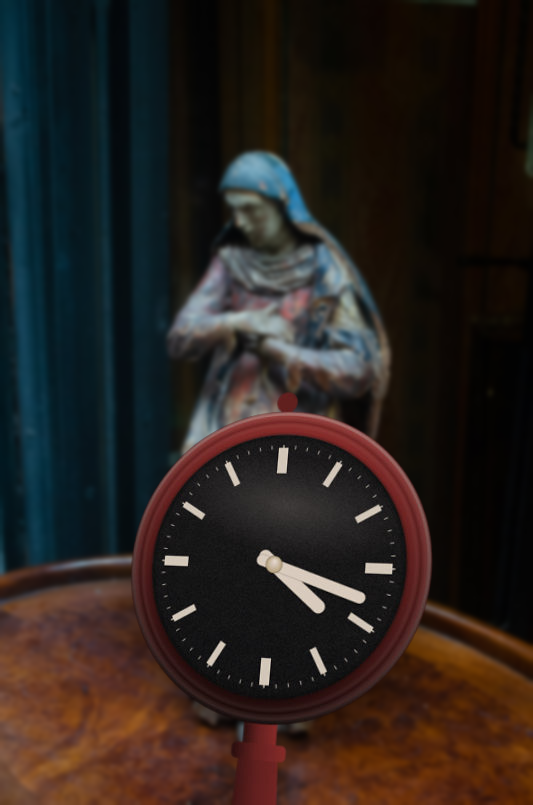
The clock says 4,18
